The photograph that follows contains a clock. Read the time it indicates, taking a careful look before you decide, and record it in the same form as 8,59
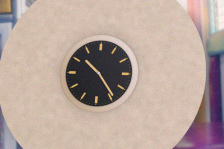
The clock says 10,24
